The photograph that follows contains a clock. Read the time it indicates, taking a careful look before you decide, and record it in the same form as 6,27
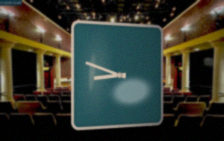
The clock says 8,48
